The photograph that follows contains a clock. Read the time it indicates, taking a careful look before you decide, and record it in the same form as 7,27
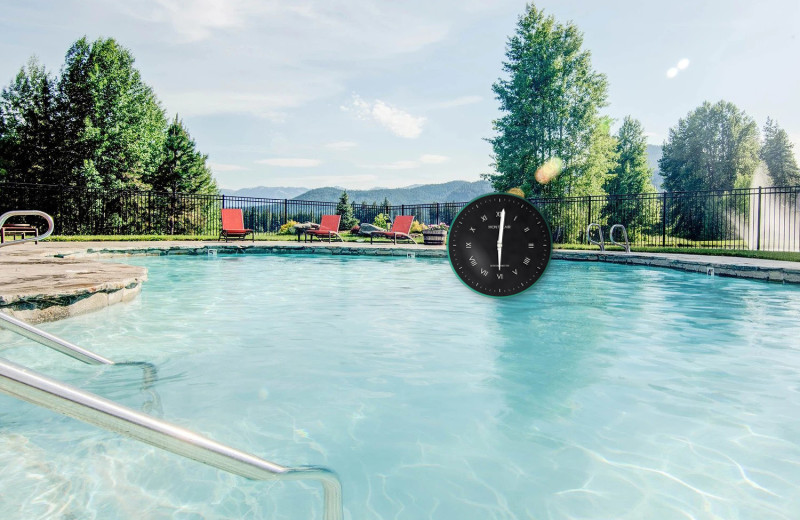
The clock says 6,01
